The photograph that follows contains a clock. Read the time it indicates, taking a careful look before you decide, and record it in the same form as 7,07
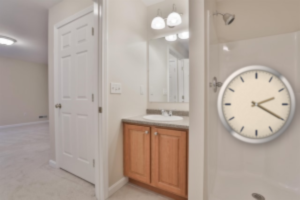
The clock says 2,20
